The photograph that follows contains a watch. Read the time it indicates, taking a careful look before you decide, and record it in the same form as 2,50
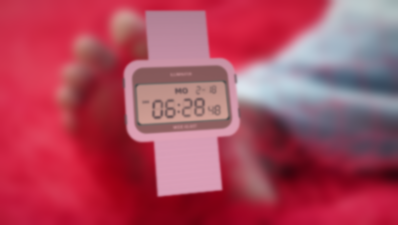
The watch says 6,28
